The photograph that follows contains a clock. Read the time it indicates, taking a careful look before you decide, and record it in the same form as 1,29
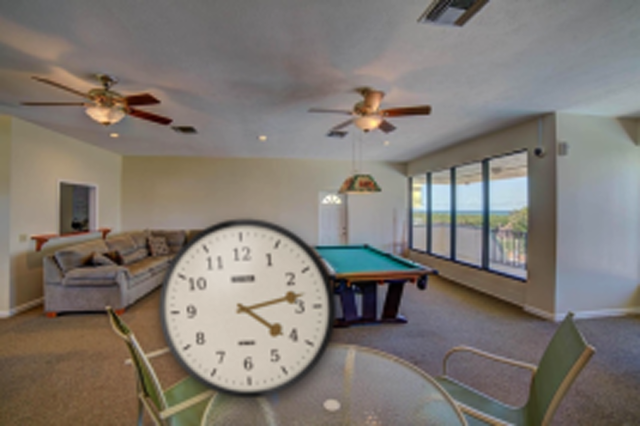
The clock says 4,13
